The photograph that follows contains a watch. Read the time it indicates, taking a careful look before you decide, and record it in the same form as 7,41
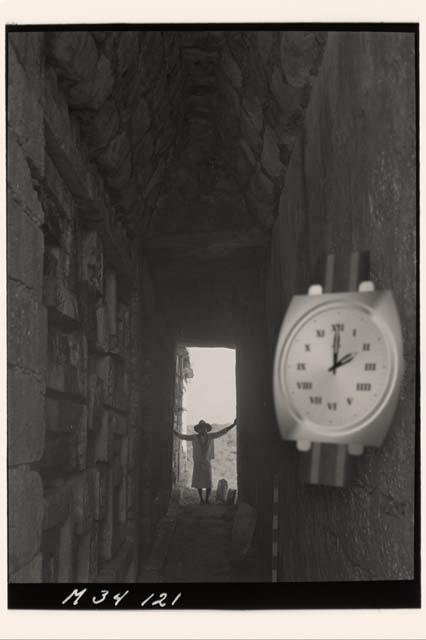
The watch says 2,00
